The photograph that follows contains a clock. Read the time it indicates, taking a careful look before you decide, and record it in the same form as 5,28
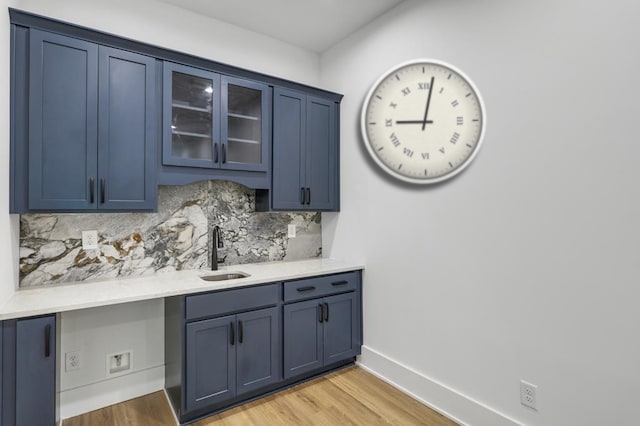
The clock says 9,02
